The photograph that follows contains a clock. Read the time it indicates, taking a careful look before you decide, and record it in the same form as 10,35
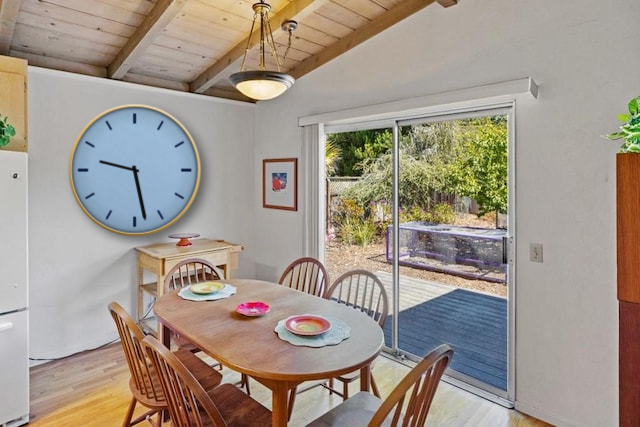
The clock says 9,28
